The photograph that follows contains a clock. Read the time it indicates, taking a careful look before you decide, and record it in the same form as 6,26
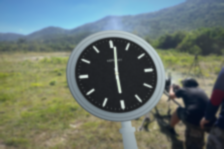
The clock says 6,01
